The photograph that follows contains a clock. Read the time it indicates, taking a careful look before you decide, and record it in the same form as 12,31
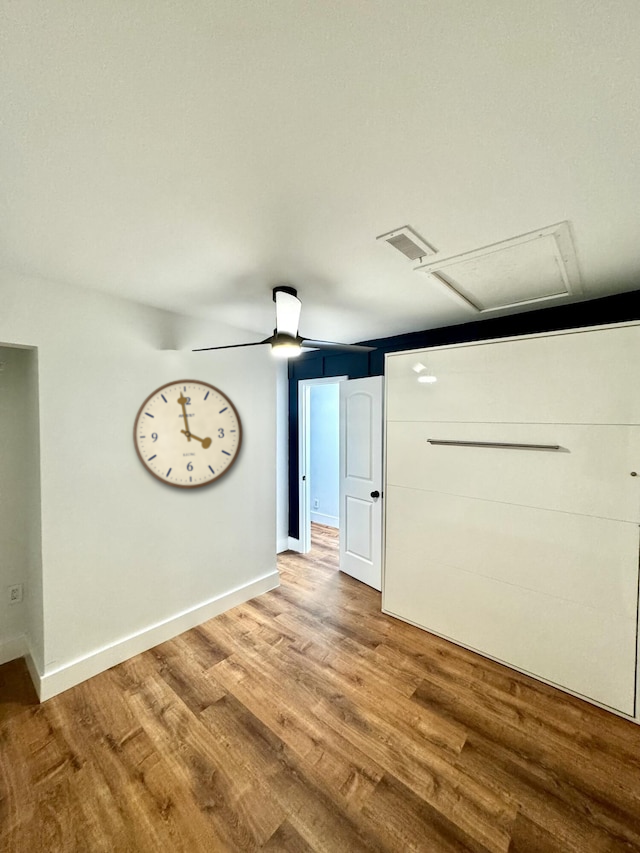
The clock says 3,59
